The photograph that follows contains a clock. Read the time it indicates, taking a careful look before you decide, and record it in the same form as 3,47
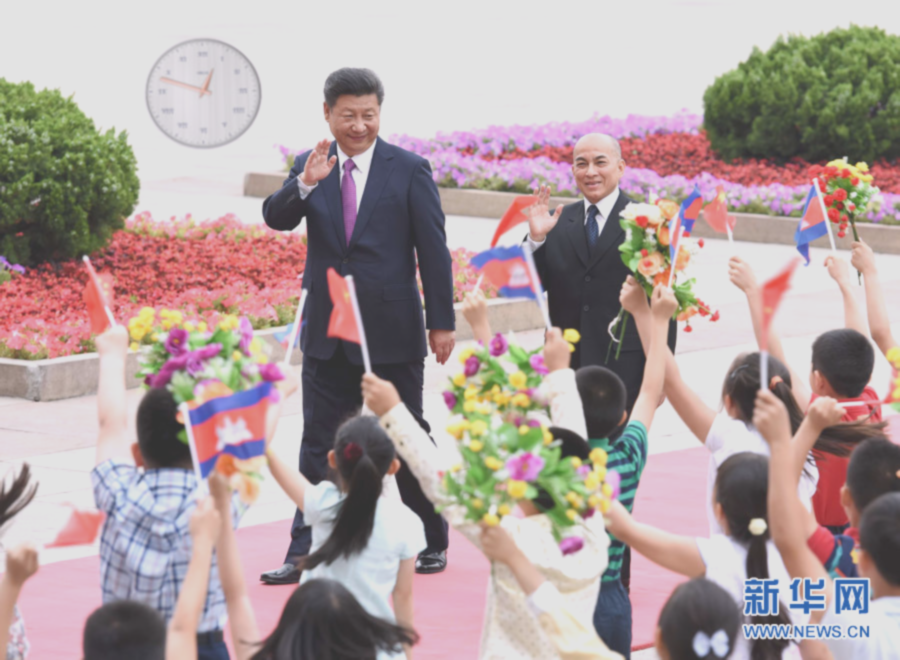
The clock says 12,48
